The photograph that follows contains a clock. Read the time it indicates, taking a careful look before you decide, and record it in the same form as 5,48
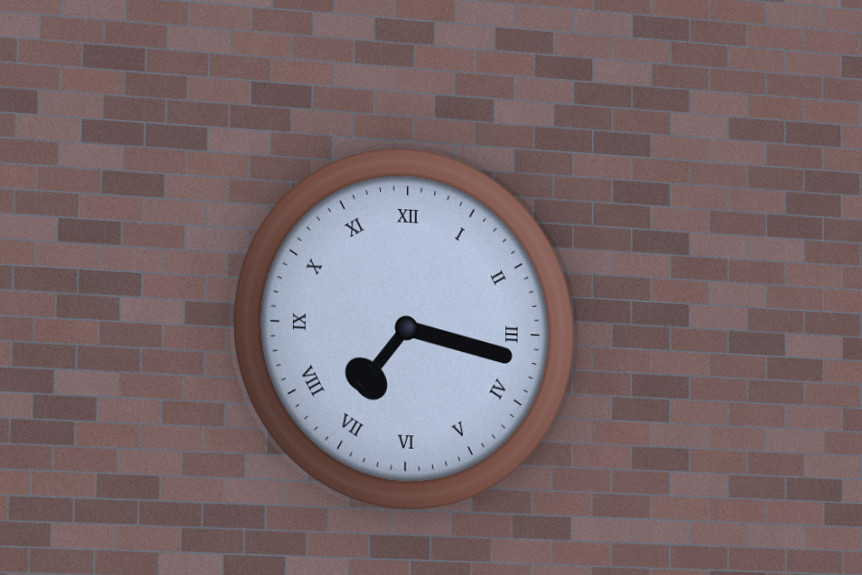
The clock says 7,17
